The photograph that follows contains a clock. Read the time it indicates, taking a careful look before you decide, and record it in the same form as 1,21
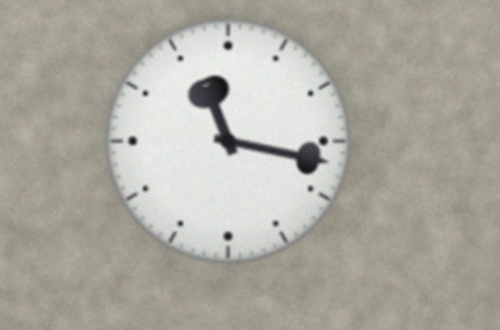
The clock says 11,17
